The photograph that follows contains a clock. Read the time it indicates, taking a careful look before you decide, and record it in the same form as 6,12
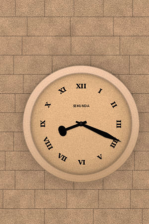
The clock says 8,19
